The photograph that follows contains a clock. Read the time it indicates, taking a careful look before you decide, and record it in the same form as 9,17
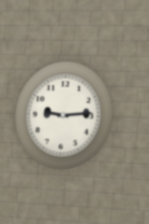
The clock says 9,14
